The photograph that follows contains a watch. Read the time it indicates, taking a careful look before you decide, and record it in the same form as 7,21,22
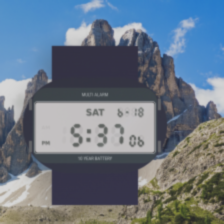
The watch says 5,37,06
